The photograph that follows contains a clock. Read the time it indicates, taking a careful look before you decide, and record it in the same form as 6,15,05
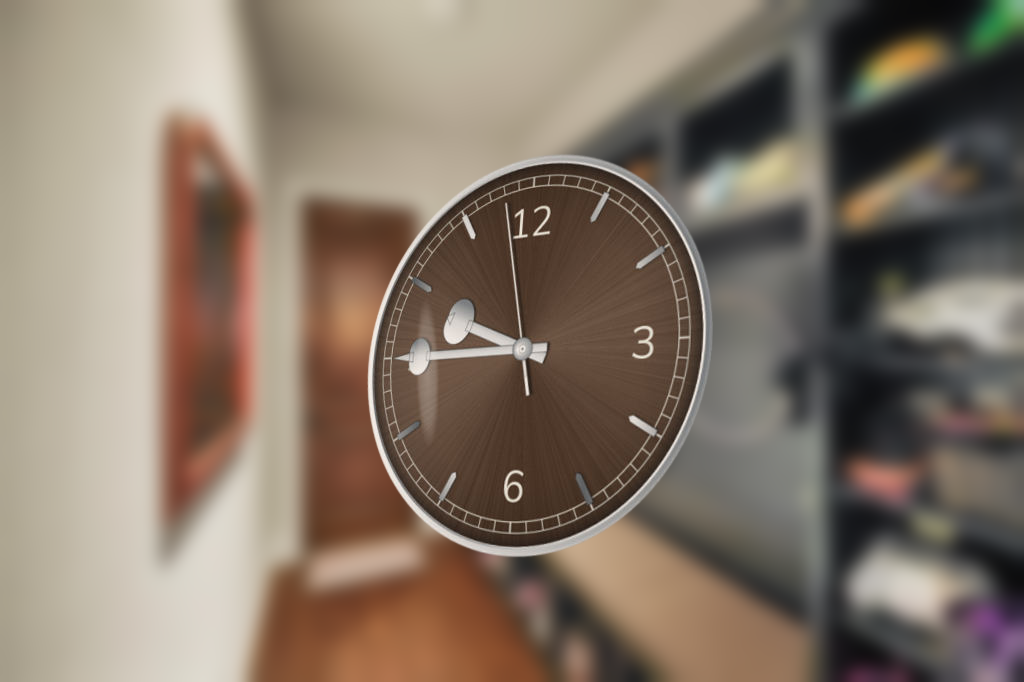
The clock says 9,44,58
